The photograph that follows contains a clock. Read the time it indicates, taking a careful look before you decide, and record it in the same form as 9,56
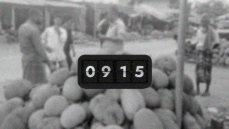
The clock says 9,15
